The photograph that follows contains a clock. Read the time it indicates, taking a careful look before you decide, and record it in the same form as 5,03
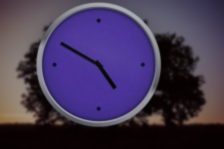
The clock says 4,50
